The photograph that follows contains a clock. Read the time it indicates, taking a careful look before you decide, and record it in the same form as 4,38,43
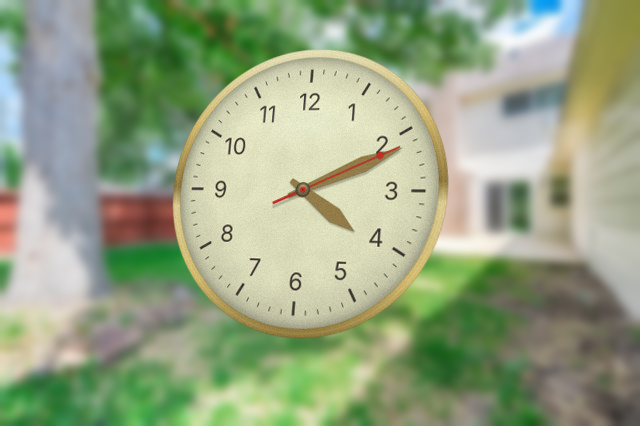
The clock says 4,11,11
